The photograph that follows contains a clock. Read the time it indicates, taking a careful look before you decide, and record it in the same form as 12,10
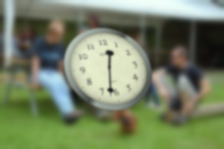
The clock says 12,32
